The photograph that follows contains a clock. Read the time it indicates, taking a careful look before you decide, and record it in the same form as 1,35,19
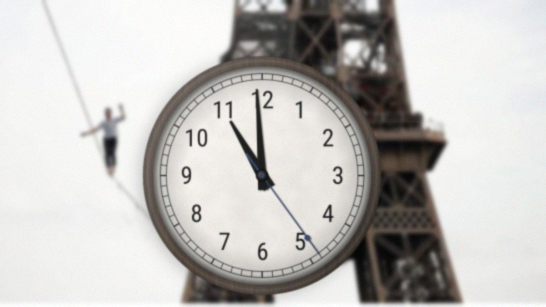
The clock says 10,59,24
